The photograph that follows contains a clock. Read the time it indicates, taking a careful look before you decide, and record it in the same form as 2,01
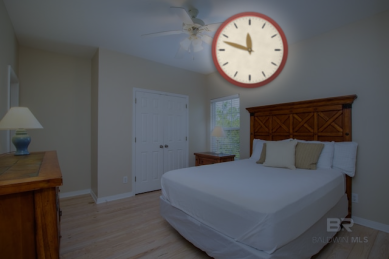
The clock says 11,48
